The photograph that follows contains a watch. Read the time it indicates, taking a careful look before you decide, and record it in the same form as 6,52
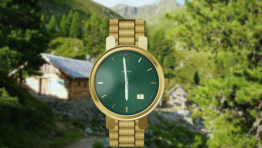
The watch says 5,59
